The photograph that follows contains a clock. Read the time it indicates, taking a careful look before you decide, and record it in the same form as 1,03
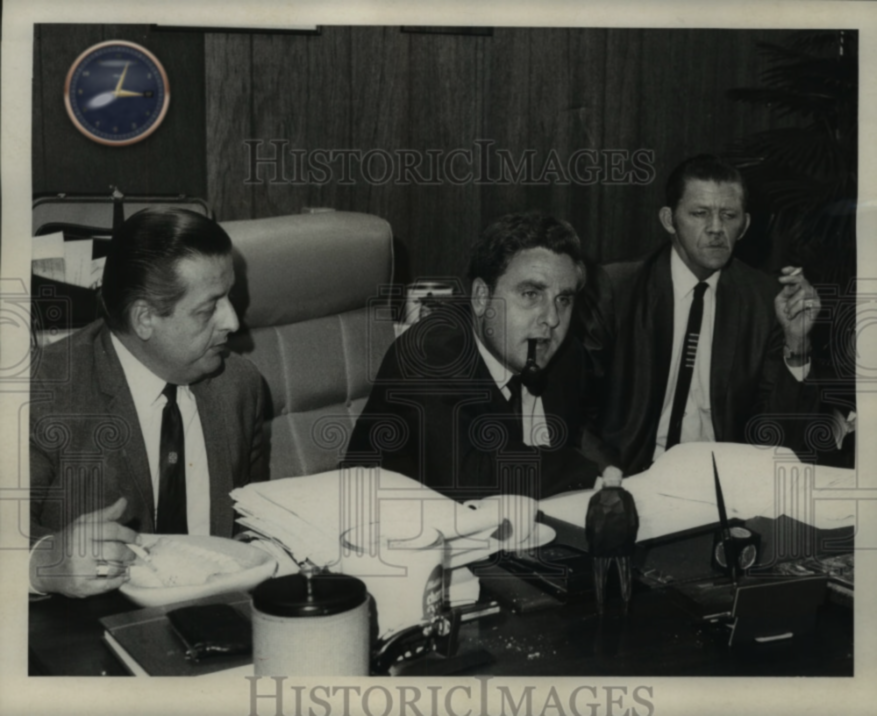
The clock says 3,03
